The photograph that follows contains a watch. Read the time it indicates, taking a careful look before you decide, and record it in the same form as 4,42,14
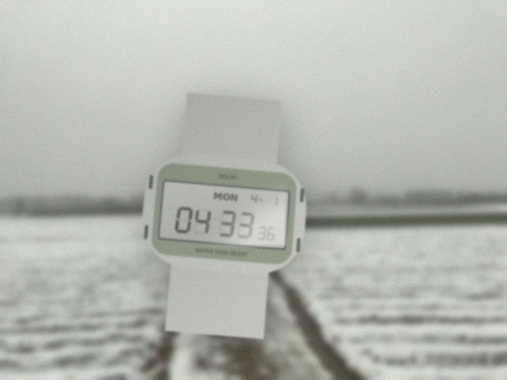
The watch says 4,33,36
